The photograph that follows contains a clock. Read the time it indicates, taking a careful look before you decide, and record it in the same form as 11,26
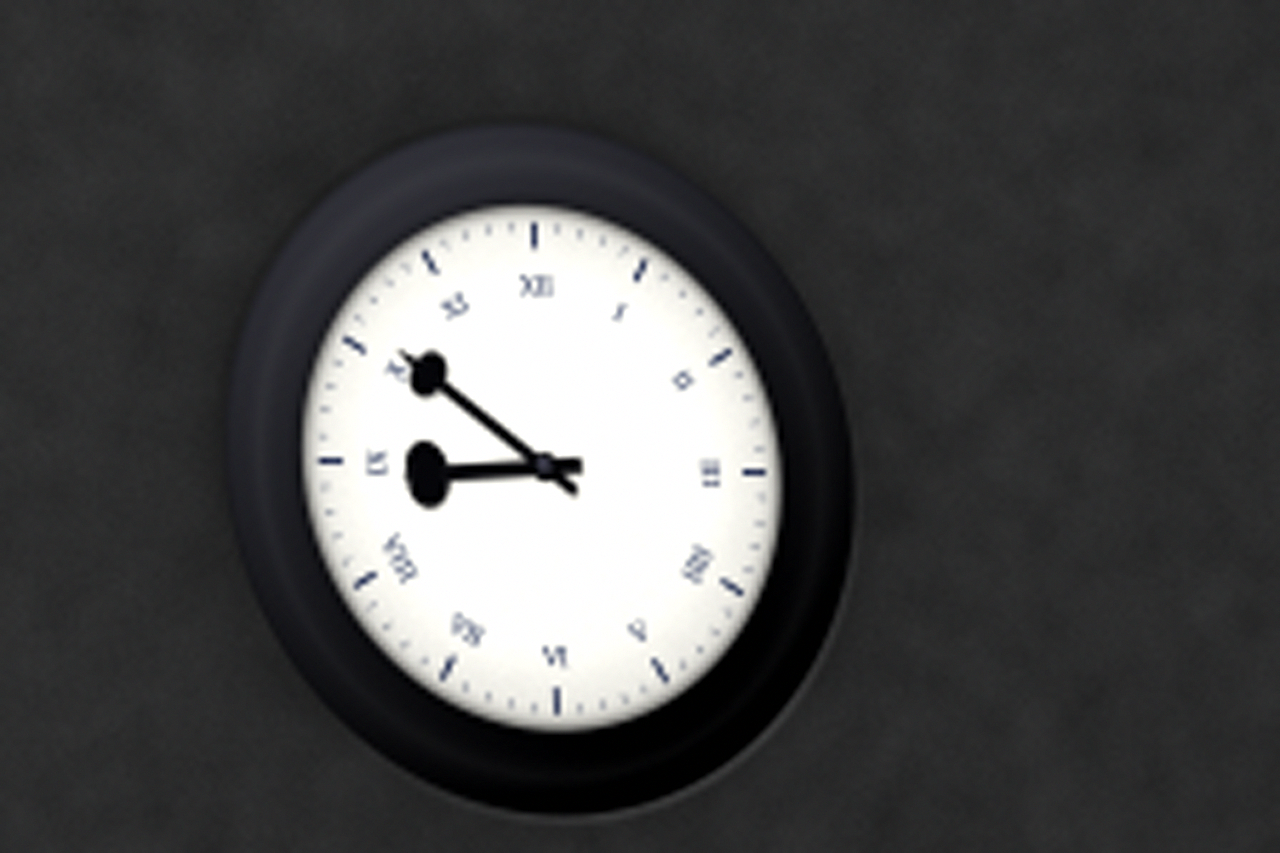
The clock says 8,51
